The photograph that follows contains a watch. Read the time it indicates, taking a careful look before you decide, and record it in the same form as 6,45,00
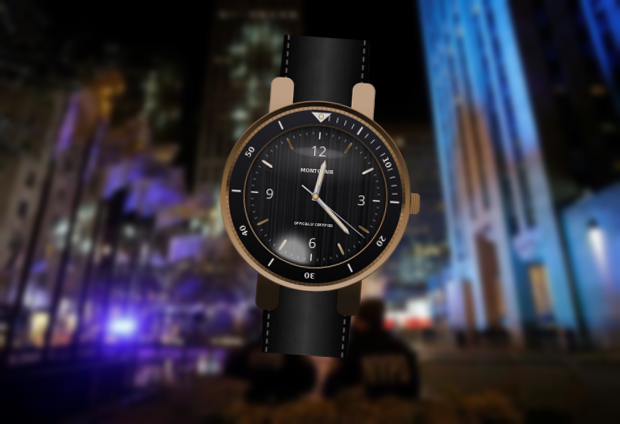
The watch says 12,22,21
